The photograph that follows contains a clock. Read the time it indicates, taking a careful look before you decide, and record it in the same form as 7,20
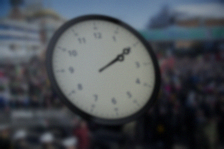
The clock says 2,10
